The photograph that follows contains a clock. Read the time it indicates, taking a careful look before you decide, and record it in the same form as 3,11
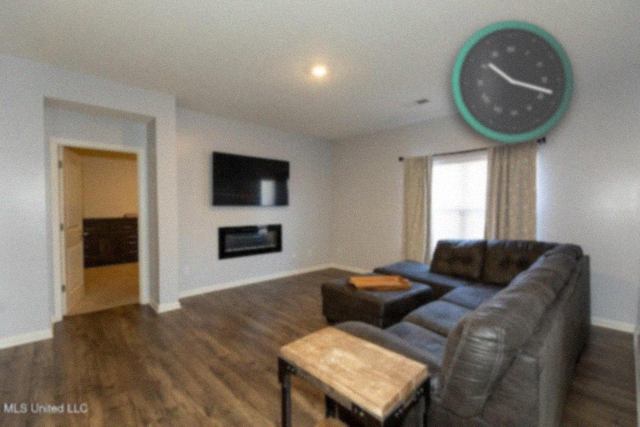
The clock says 10,18
